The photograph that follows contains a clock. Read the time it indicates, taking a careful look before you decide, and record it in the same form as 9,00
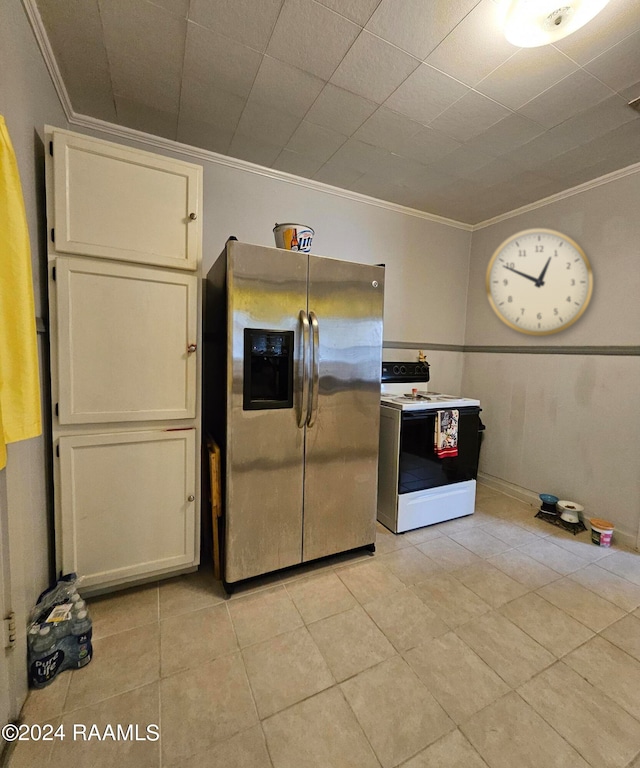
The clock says 12,49
